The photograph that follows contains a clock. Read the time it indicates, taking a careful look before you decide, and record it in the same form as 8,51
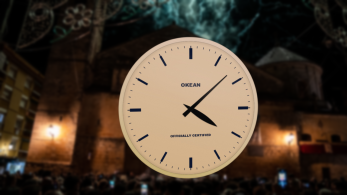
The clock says 4,08
